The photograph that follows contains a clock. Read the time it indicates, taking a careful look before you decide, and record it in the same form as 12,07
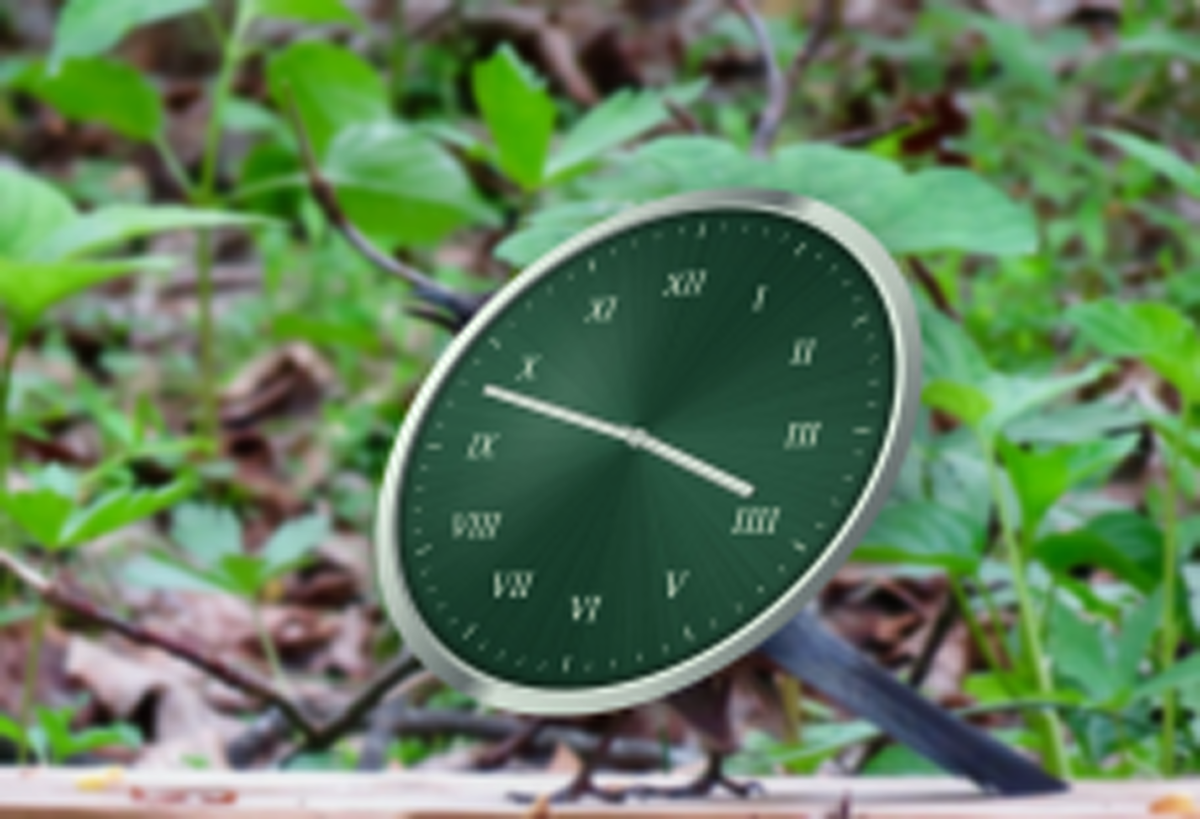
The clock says 3,48
